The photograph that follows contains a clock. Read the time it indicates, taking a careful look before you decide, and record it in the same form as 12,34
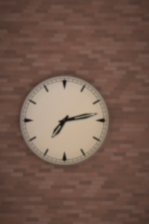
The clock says 7,13
